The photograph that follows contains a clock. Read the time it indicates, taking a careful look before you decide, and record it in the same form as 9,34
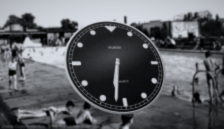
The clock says 6,32
